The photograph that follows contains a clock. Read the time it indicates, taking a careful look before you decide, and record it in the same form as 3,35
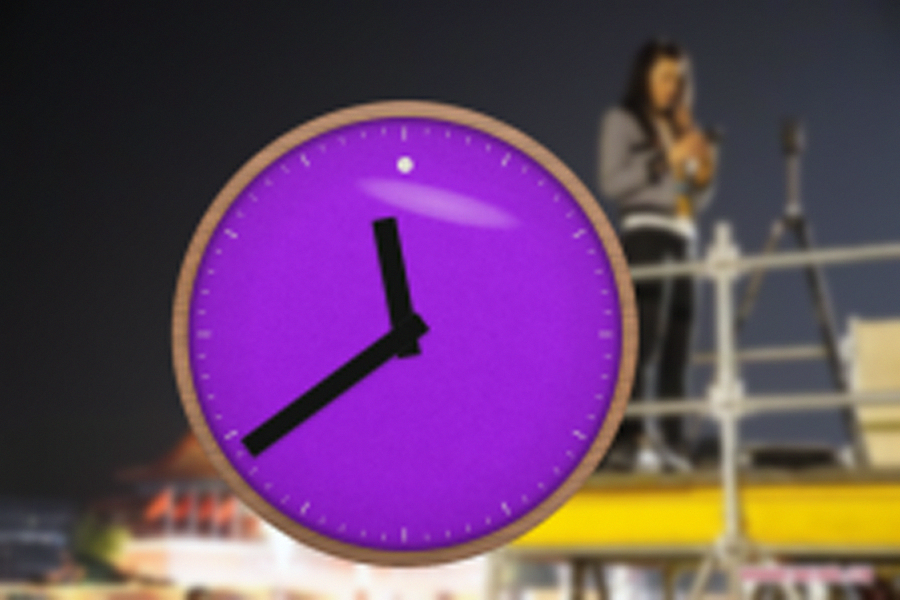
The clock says 11,39
